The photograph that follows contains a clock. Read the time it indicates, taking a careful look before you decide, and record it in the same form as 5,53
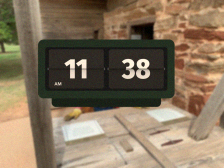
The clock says 11,38
